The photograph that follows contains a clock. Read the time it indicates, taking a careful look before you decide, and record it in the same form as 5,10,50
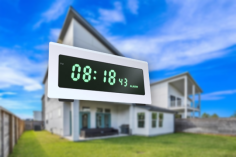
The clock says 8,18,43
